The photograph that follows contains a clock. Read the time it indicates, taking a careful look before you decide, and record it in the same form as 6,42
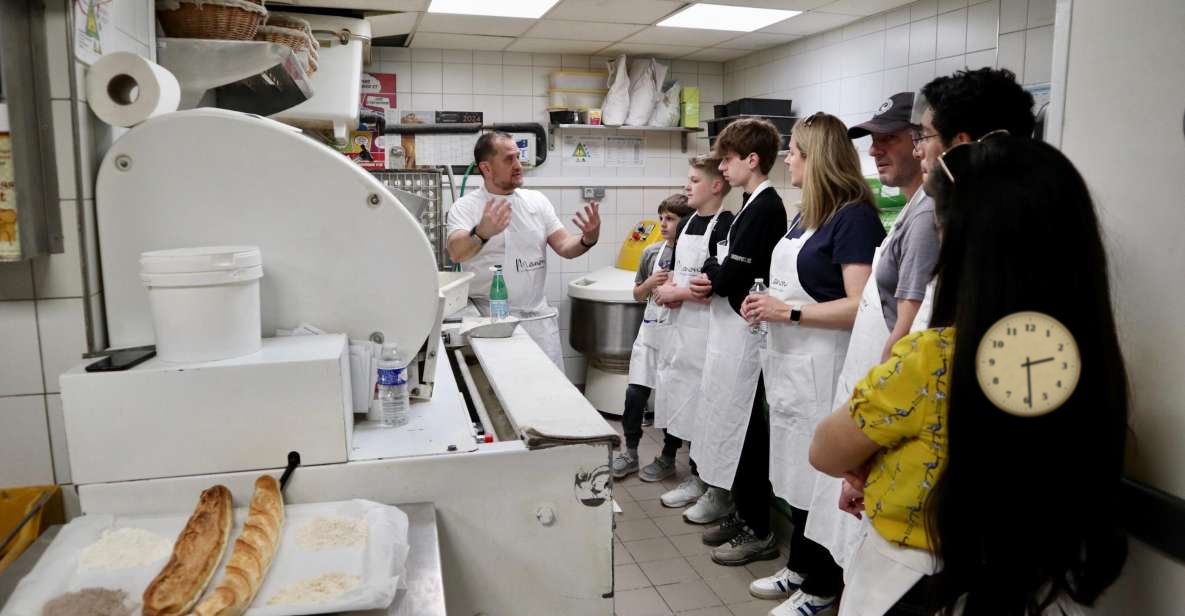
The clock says 2,29
